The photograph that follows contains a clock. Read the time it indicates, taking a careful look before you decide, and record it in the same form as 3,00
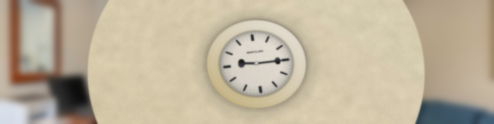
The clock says 9,15
